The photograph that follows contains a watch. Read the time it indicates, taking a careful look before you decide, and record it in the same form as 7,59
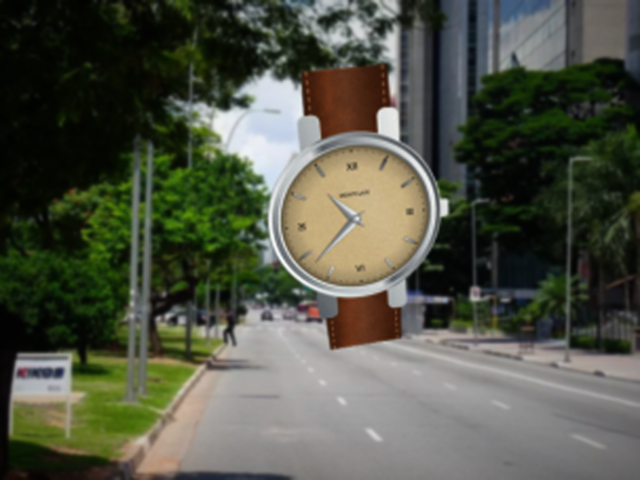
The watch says 10,38
